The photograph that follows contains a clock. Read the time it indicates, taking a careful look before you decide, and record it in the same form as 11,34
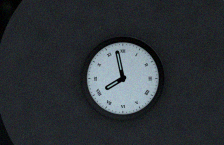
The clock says 7,58
